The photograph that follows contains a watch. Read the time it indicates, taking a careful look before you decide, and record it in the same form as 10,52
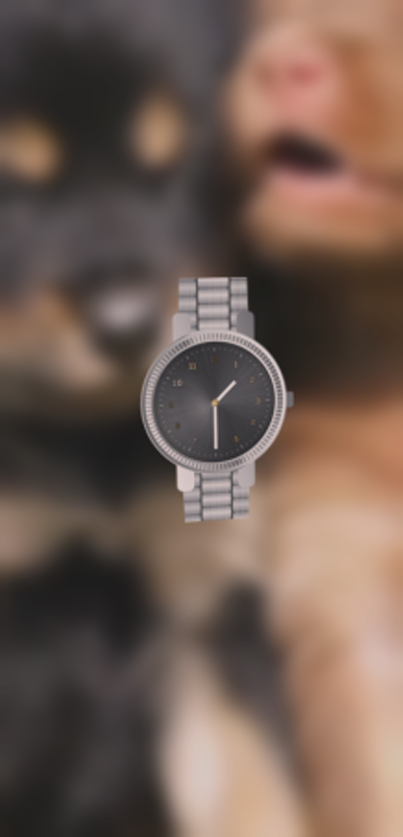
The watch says 1,30
